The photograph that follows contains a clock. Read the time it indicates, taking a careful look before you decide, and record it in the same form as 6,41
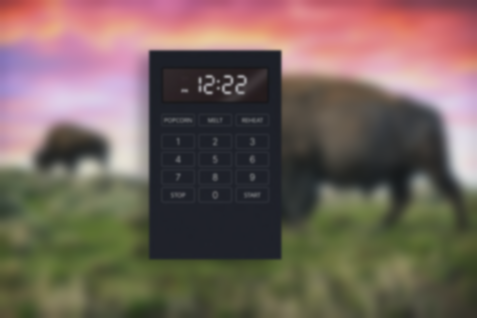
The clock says 12,22
